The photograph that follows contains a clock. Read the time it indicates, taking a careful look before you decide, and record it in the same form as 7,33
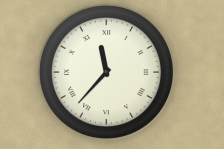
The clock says 11,37
